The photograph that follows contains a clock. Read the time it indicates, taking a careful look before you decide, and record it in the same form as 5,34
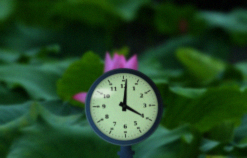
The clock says 4,01
